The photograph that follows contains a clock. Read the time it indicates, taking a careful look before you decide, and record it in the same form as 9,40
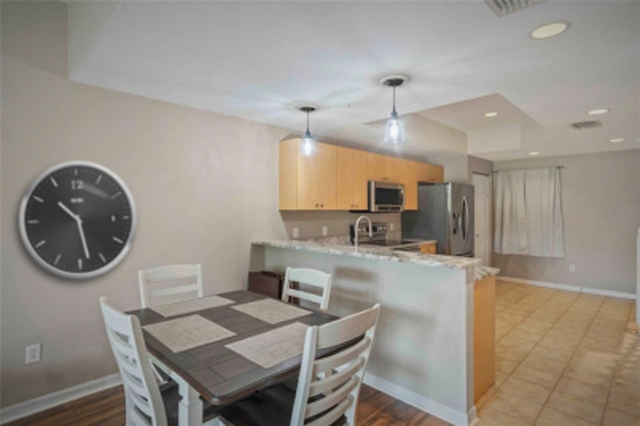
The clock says 10,28
